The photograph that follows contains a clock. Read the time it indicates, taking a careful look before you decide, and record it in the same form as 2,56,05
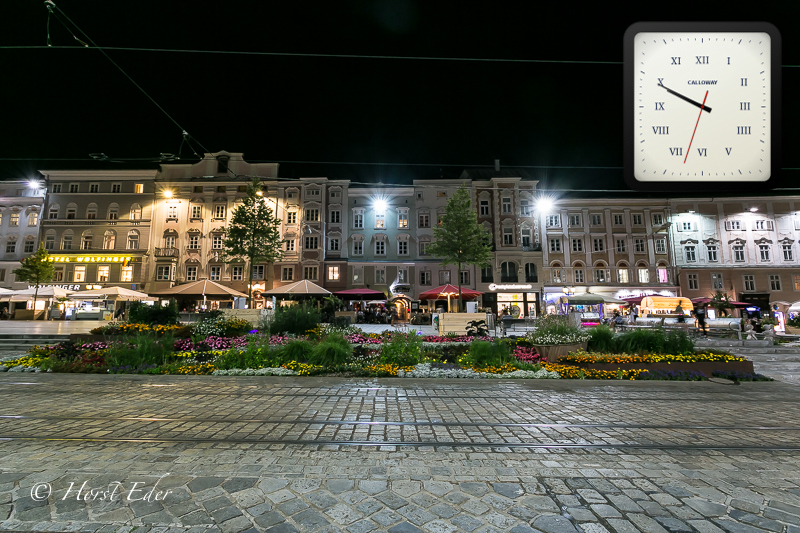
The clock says 9,49,33
